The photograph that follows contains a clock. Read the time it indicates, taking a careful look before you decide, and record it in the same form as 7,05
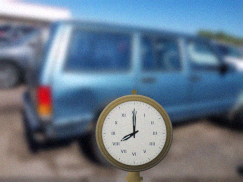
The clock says 8,00
